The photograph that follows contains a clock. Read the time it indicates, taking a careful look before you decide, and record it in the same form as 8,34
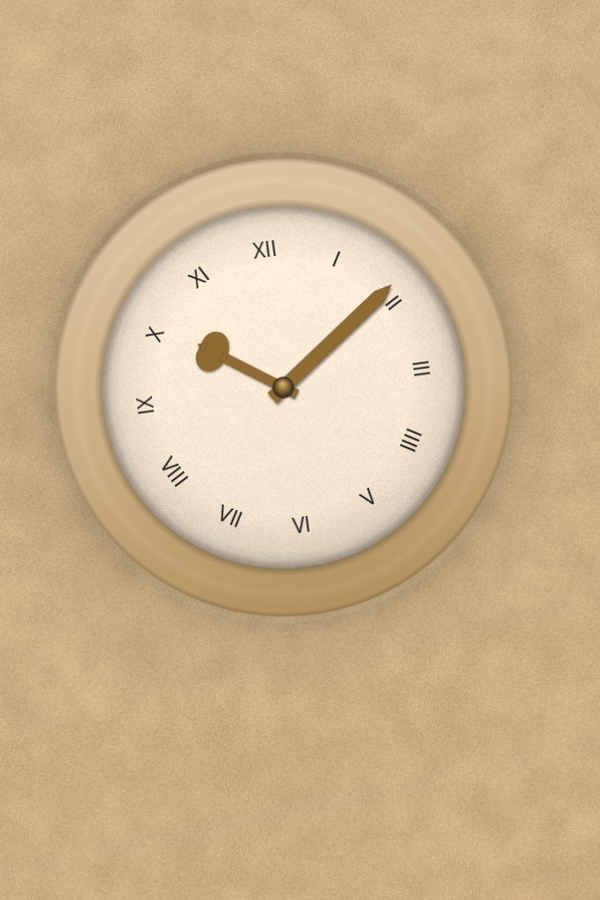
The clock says 10,09
